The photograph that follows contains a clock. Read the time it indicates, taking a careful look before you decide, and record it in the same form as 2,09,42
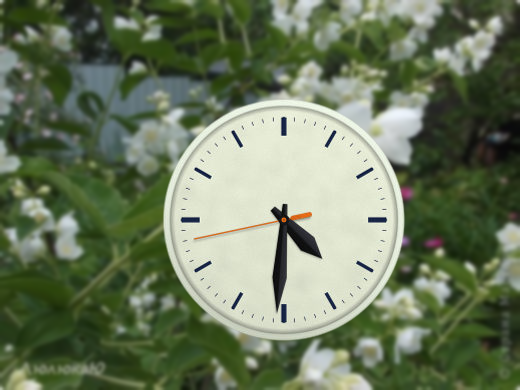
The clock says 4,30,43
